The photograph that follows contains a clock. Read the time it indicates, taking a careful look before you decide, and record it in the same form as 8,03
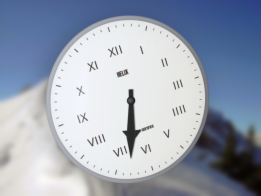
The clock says 6,33
